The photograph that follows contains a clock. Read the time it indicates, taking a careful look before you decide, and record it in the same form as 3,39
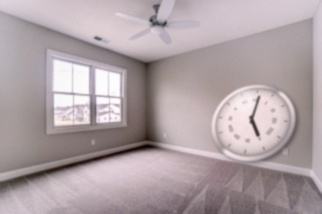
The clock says 5,01
